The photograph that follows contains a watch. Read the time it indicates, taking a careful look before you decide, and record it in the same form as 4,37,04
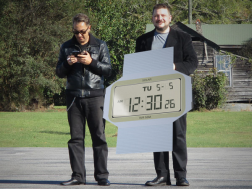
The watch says 12,30,26
